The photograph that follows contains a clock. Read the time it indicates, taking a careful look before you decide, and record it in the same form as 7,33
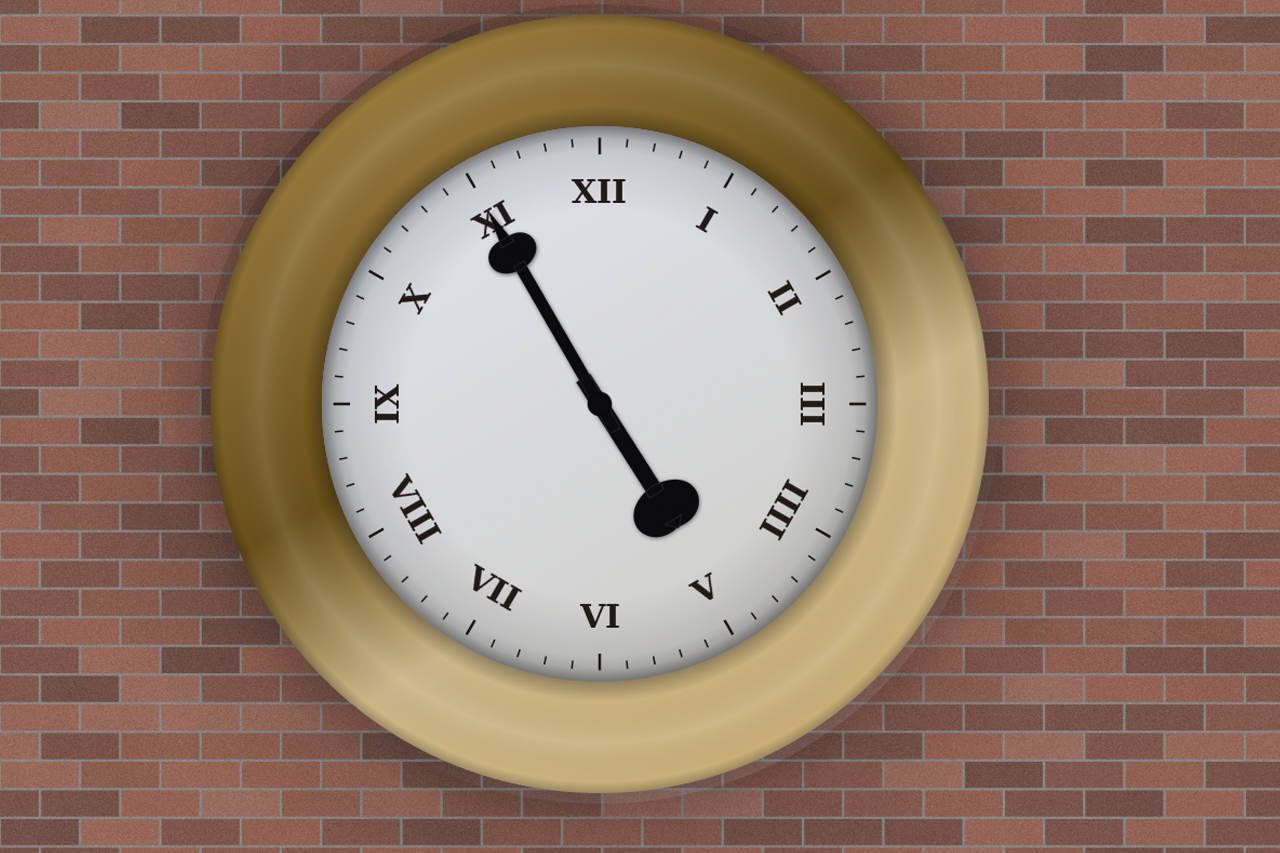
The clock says 4,55
